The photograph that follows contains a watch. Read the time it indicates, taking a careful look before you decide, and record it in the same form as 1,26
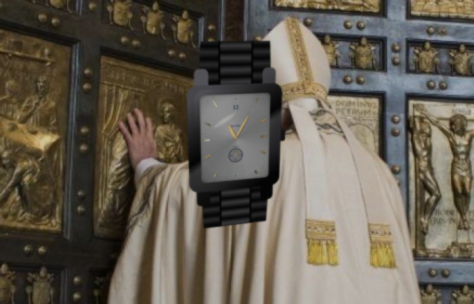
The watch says 11,05
